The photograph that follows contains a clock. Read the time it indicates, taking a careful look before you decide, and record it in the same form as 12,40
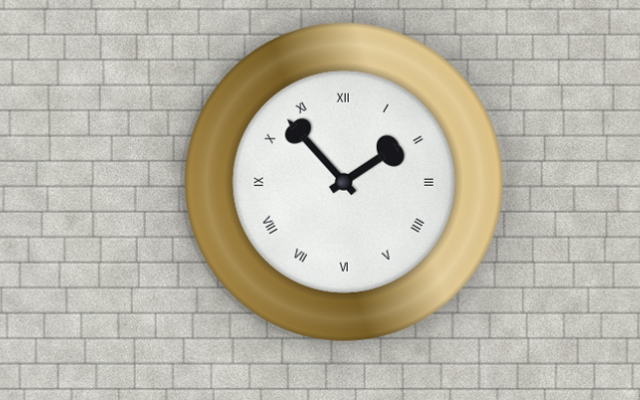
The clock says 1,53
